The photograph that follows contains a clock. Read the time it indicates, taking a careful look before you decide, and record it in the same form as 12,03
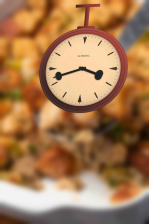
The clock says 3,42
